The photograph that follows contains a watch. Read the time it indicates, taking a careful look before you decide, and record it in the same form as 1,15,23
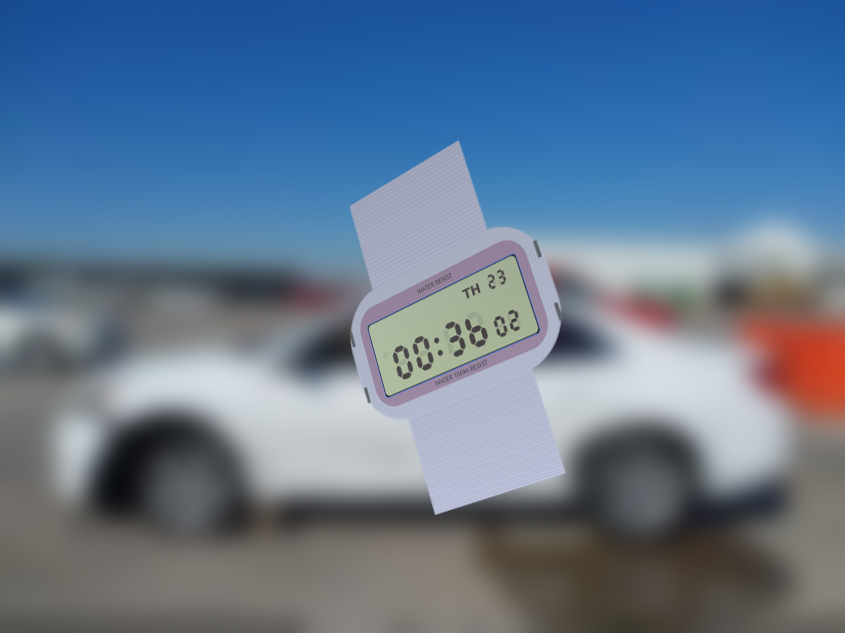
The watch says 0,36,02
